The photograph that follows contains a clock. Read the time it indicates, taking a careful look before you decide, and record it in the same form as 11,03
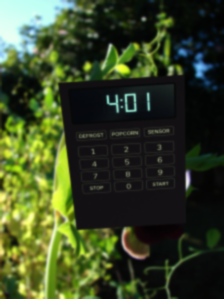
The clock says 4,01
